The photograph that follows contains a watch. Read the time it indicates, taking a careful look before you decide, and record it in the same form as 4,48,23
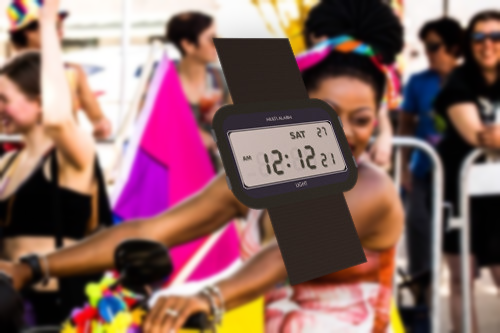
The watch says 12,12,21
